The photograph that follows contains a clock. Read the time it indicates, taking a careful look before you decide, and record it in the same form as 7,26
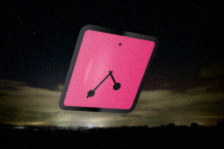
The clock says 4,35
